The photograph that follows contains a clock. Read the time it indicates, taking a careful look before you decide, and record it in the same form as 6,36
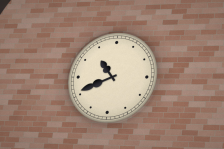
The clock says 10,41
